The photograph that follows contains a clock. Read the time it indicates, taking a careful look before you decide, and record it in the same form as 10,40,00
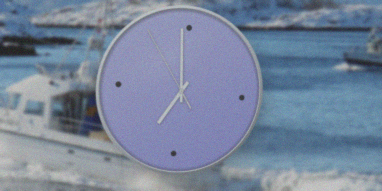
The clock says 6,58,54
